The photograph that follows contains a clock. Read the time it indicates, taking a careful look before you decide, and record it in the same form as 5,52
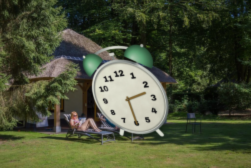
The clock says 2,30
